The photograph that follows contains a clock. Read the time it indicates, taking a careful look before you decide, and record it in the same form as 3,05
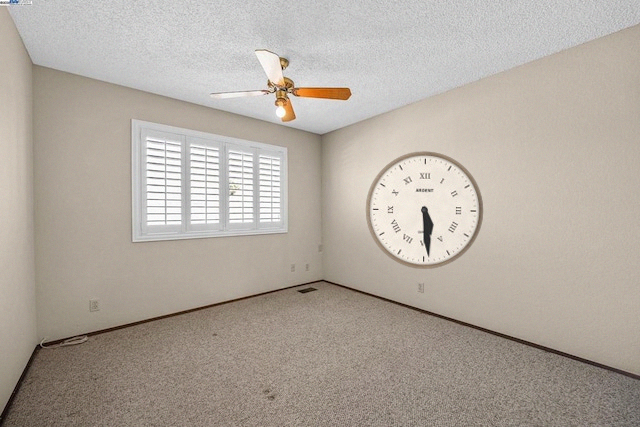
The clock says 5,29
